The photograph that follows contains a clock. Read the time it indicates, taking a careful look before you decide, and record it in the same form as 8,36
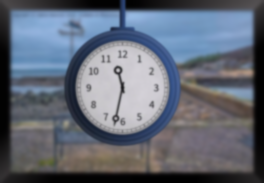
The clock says 11,32
